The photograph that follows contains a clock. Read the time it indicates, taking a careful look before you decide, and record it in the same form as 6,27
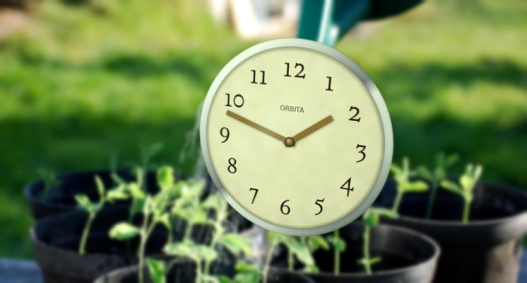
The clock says 1,48
